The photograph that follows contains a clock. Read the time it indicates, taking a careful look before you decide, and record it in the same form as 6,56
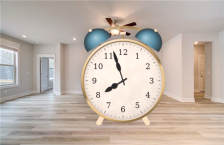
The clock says 7,57
